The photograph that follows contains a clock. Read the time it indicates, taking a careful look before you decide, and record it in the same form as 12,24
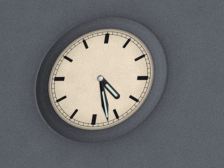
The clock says 4,27
